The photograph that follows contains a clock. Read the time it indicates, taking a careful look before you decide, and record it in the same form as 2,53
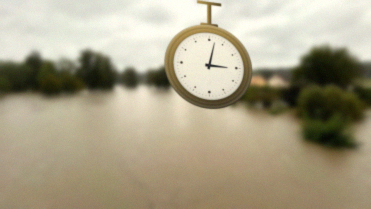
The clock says 3,02
